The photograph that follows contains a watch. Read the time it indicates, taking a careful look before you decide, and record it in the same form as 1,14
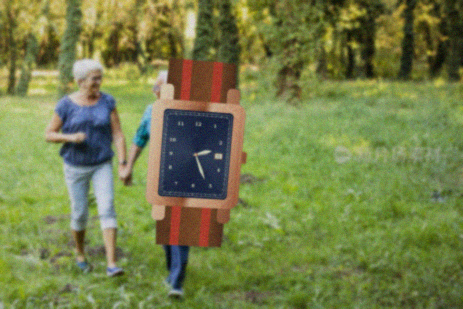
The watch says 2,26
